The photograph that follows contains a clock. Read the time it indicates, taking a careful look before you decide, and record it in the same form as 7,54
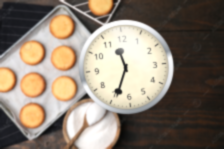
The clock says 11,34
